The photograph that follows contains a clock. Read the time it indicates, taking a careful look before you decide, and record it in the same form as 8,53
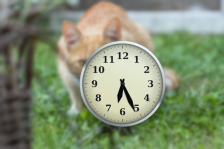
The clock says 6,26
